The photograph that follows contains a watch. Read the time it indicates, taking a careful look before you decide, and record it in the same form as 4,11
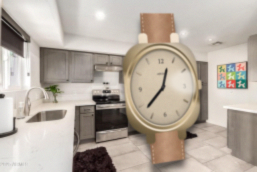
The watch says 12,38
